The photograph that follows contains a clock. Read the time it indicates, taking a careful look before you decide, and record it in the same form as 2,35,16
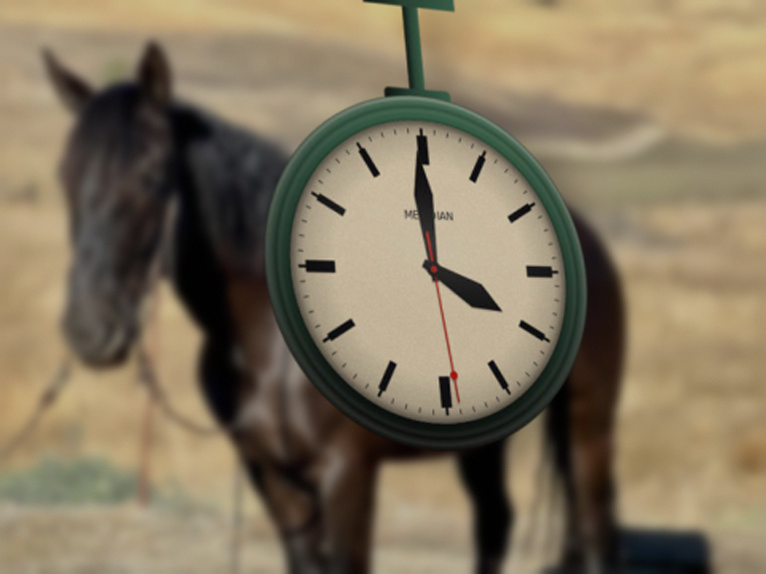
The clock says 3,59,29
